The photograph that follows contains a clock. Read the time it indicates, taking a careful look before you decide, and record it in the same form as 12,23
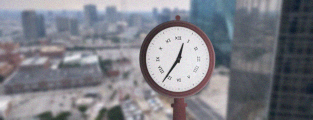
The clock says 12,36
